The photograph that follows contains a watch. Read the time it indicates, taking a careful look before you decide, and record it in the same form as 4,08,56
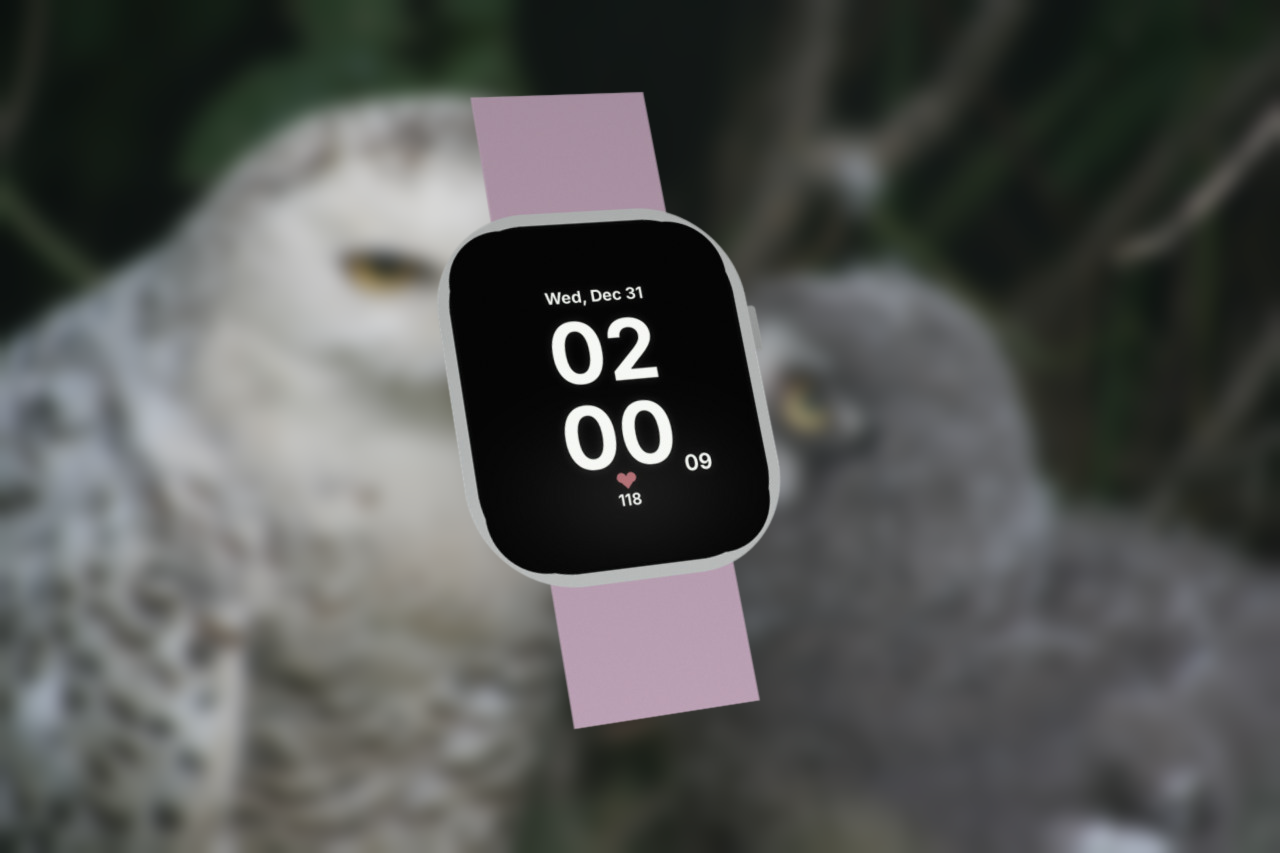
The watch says 2,00,09
